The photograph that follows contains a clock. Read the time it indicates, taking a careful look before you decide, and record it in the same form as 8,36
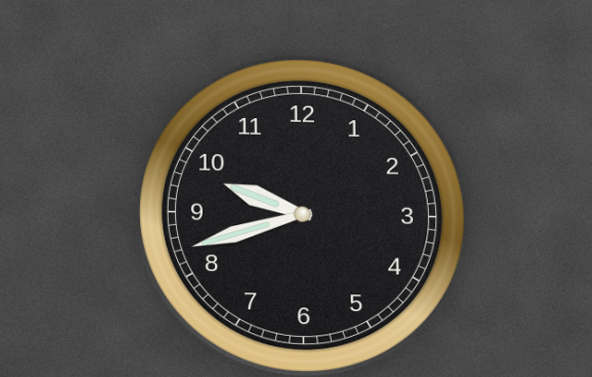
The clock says 9,42
